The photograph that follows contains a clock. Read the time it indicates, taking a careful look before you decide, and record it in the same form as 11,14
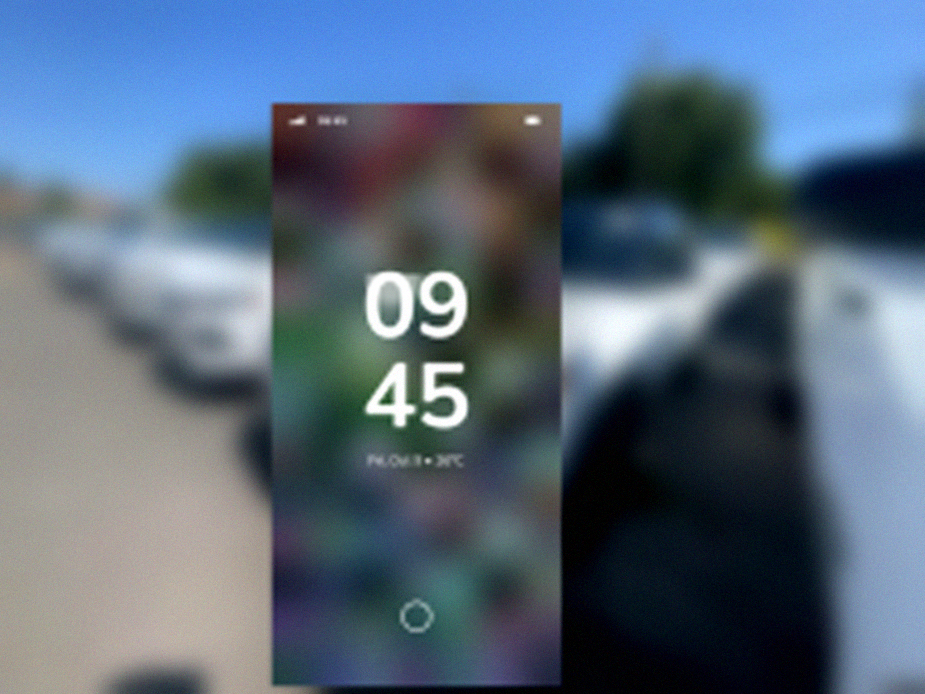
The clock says 9,45
